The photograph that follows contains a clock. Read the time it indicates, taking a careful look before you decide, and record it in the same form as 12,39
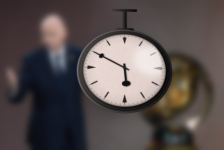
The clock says 5,50
